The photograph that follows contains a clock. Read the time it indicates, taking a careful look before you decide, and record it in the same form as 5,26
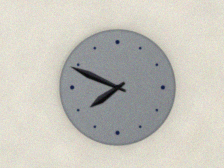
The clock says 7,49
